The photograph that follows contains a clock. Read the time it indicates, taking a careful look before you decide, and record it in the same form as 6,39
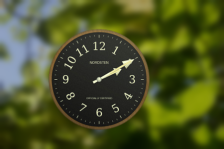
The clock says 2,10
